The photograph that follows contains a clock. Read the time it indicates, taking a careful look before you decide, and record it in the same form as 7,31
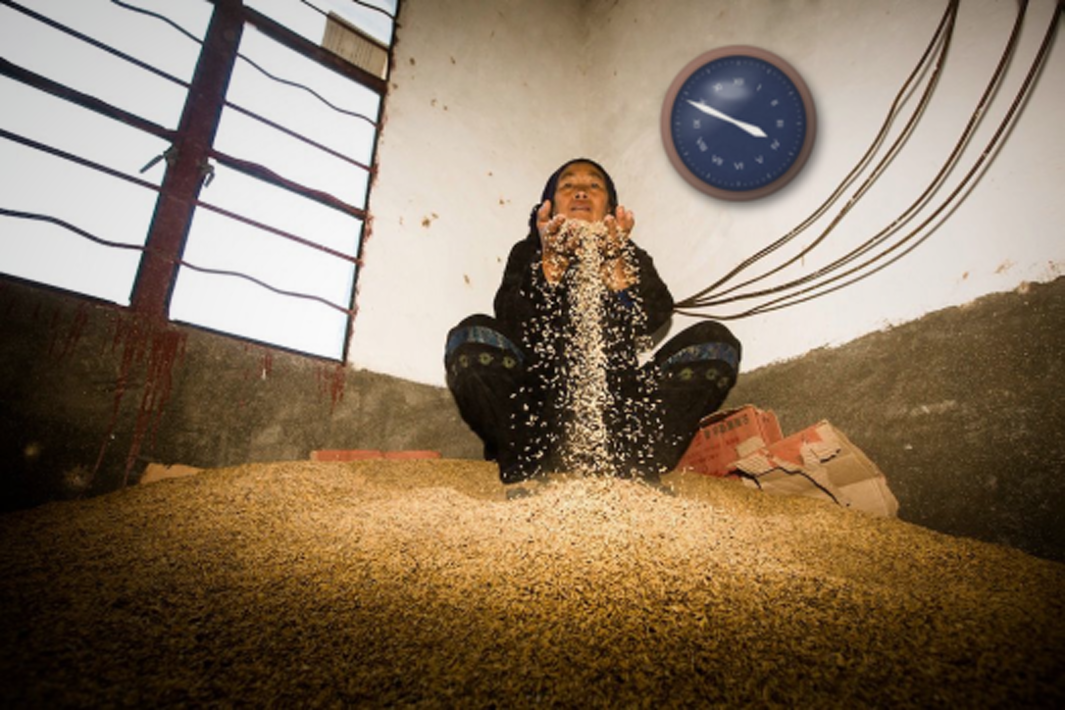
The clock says 3,49
